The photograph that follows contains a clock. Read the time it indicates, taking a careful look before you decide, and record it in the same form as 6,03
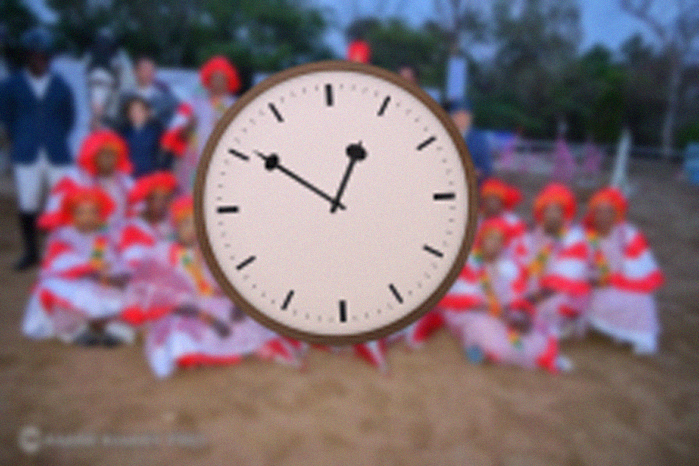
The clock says 12,51
